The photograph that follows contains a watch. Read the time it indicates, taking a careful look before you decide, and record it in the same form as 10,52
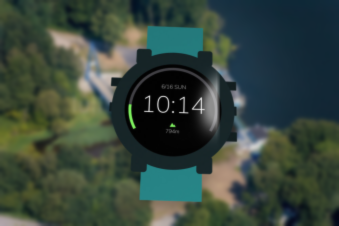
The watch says 10,14
